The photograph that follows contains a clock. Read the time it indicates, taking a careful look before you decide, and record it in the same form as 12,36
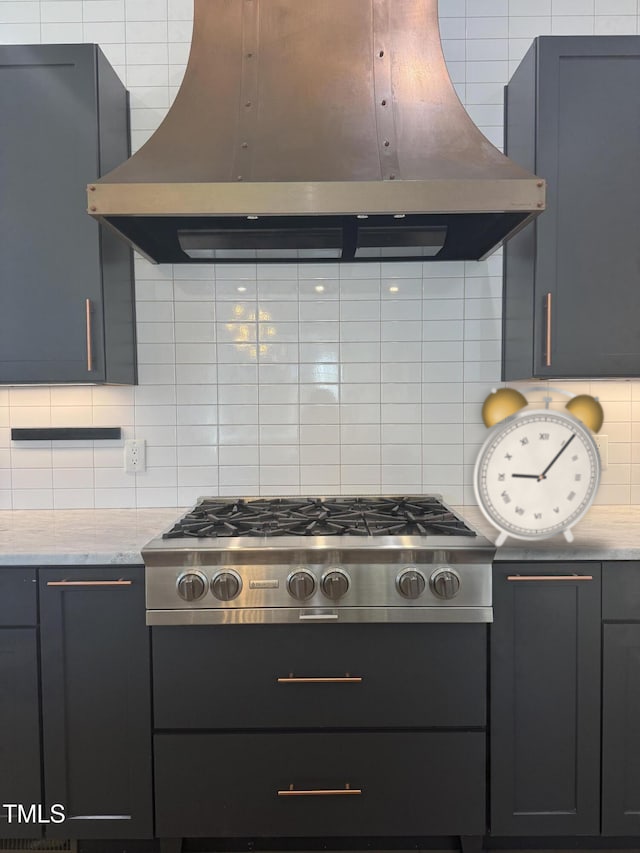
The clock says 9,06
